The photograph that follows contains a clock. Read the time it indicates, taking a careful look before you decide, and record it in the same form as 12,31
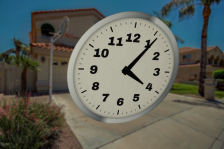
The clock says 4,06
